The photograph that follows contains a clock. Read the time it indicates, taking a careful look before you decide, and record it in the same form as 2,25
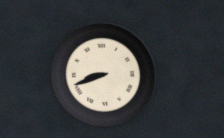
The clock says 8,42
